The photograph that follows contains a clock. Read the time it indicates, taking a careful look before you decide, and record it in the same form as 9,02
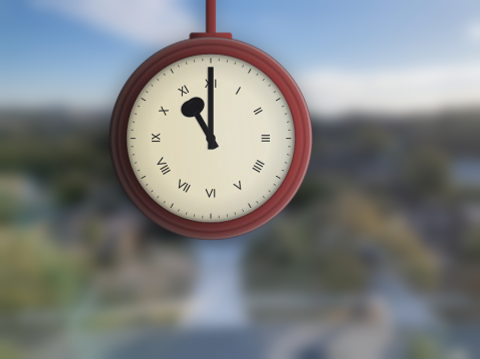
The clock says 11,00
